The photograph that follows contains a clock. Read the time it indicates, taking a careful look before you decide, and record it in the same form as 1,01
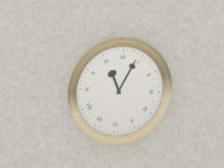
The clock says 11,04
